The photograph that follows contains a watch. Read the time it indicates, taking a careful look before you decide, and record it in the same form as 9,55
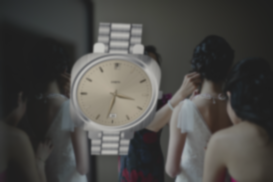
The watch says 3,32
